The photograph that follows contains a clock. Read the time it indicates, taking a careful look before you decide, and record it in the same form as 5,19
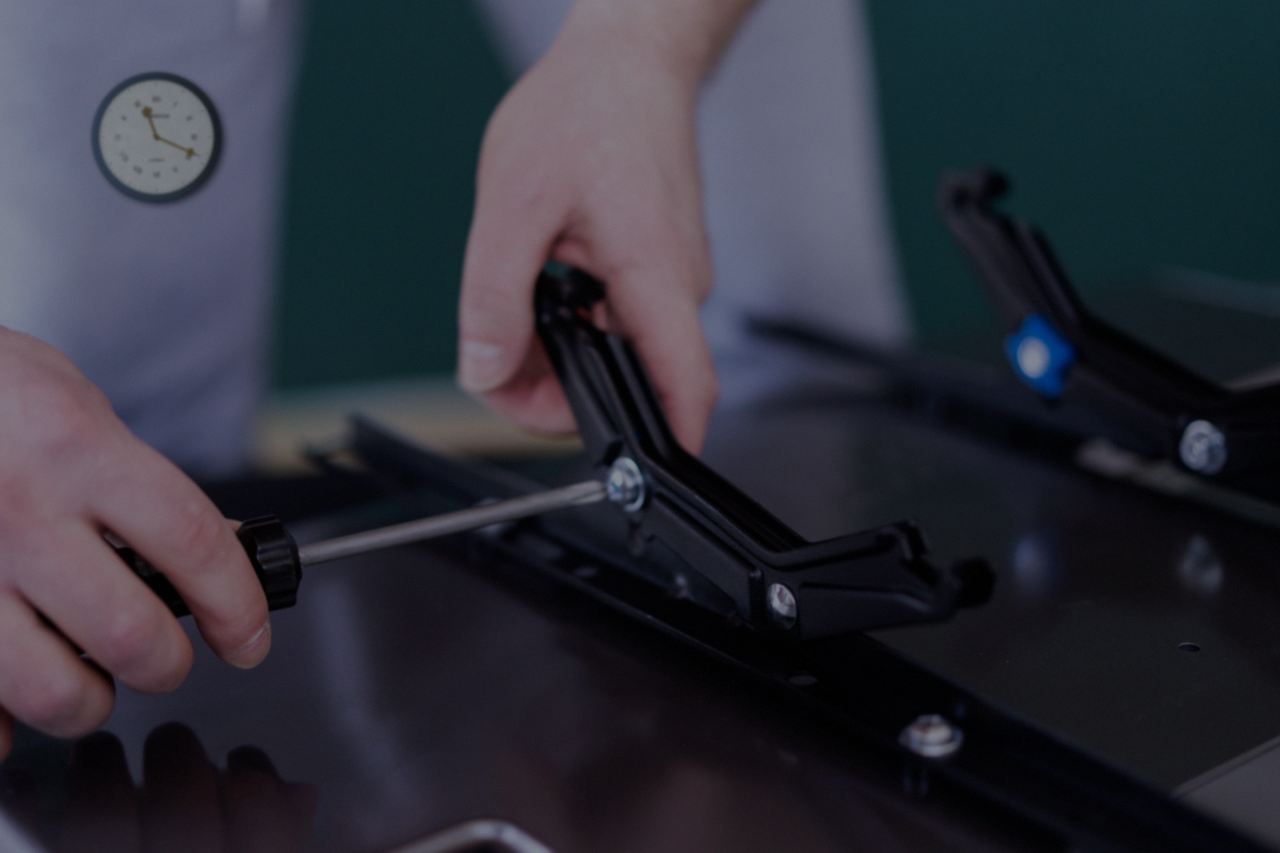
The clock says 11,19
